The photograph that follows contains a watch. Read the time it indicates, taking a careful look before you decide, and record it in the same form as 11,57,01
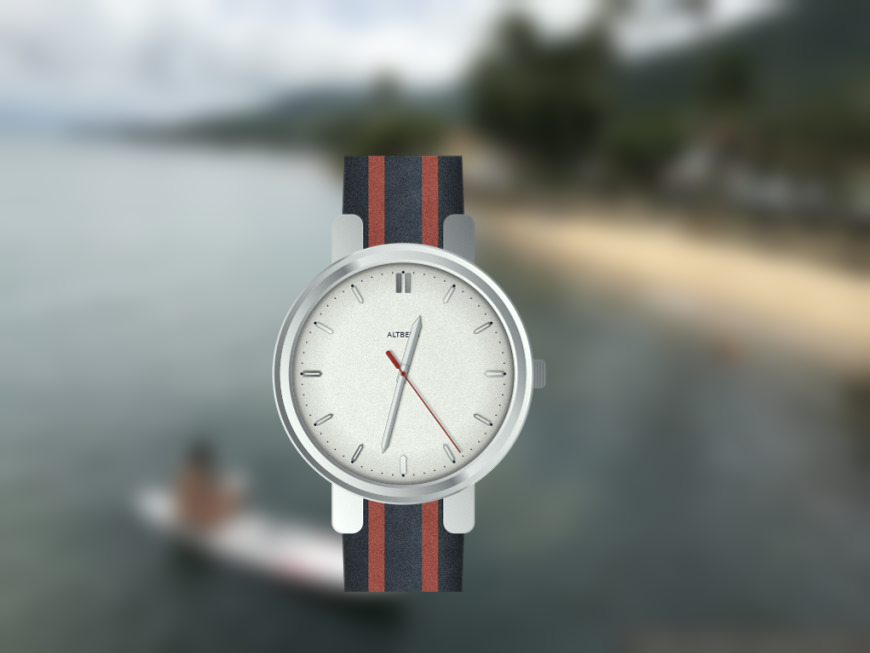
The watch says 12,32,24
